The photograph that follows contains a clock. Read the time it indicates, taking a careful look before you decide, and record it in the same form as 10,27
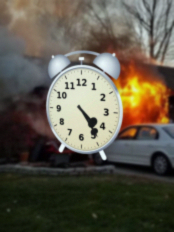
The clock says 4,24
